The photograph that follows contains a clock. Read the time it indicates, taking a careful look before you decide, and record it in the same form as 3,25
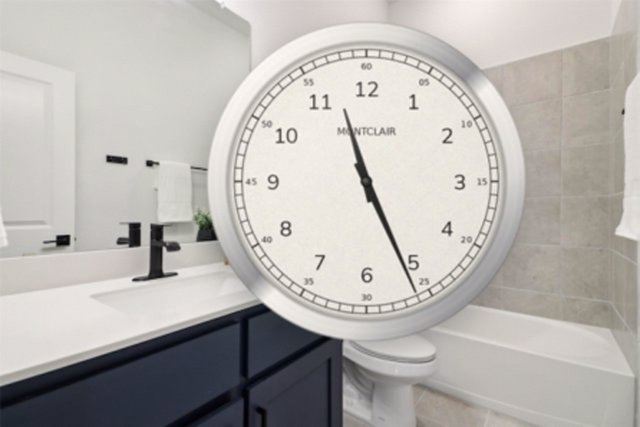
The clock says 11,26
